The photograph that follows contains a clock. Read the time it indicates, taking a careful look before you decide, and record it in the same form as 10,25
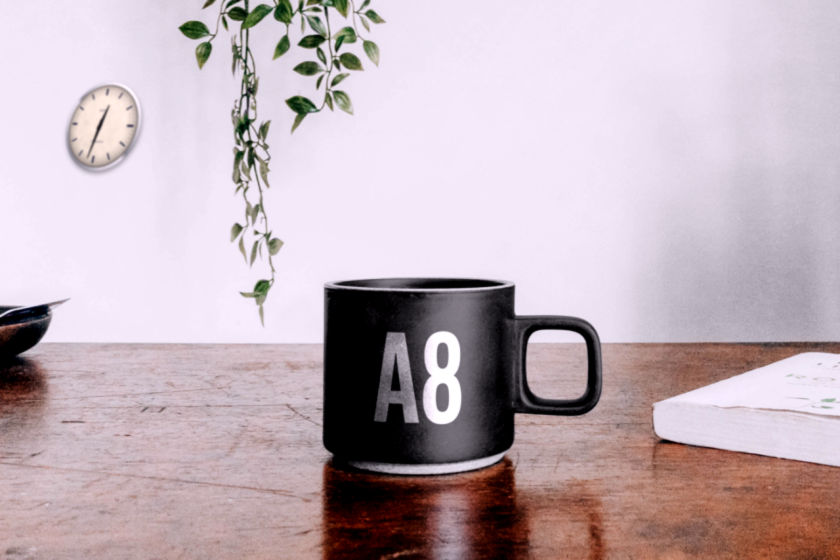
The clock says 12,32
